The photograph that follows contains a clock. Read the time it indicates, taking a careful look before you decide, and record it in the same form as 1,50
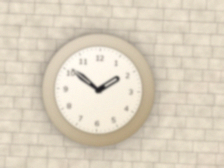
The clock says 1,51
